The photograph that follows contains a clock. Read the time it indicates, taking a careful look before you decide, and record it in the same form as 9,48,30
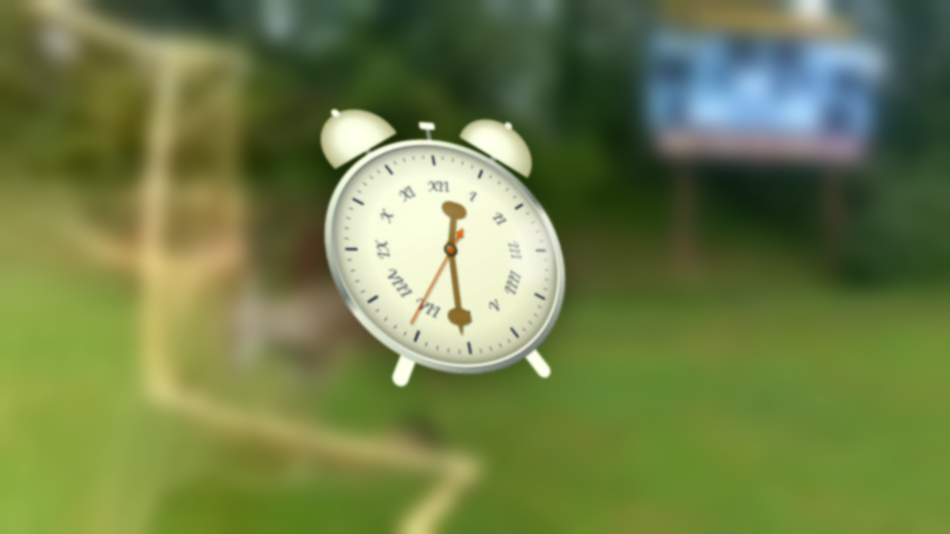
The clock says 12,30,36
